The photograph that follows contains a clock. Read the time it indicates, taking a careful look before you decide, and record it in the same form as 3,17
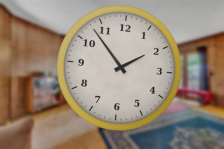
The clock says 1,53
